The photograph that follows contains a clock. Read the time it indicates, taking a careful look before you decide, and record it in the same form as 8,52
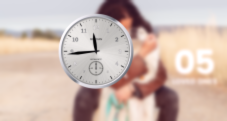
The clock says 11,44
